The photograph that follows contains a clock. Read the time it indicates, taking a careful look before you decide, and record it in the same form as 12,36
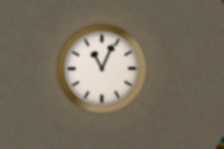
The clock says 11,04
